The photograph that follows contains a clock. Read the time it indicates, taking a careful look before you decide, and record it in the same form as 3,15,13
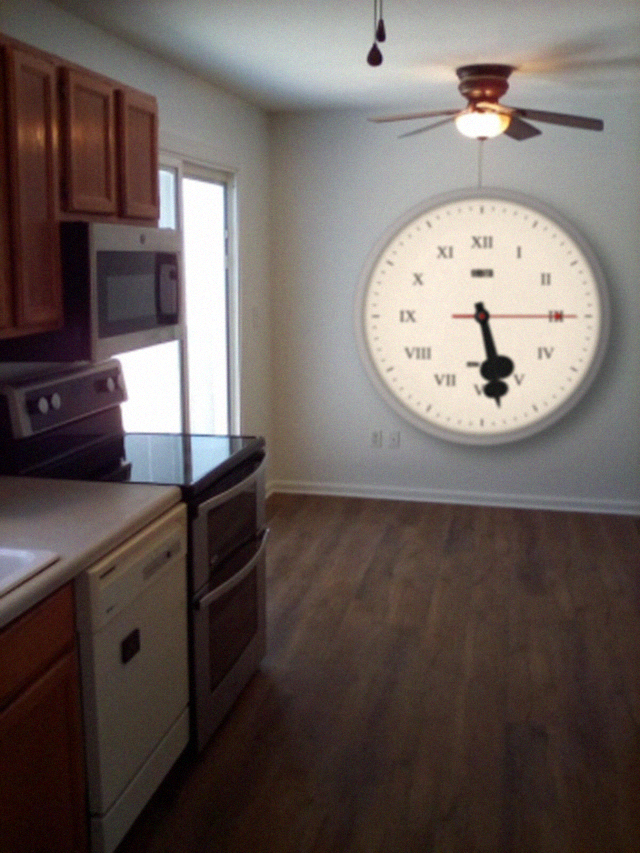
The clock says 5,28,15
